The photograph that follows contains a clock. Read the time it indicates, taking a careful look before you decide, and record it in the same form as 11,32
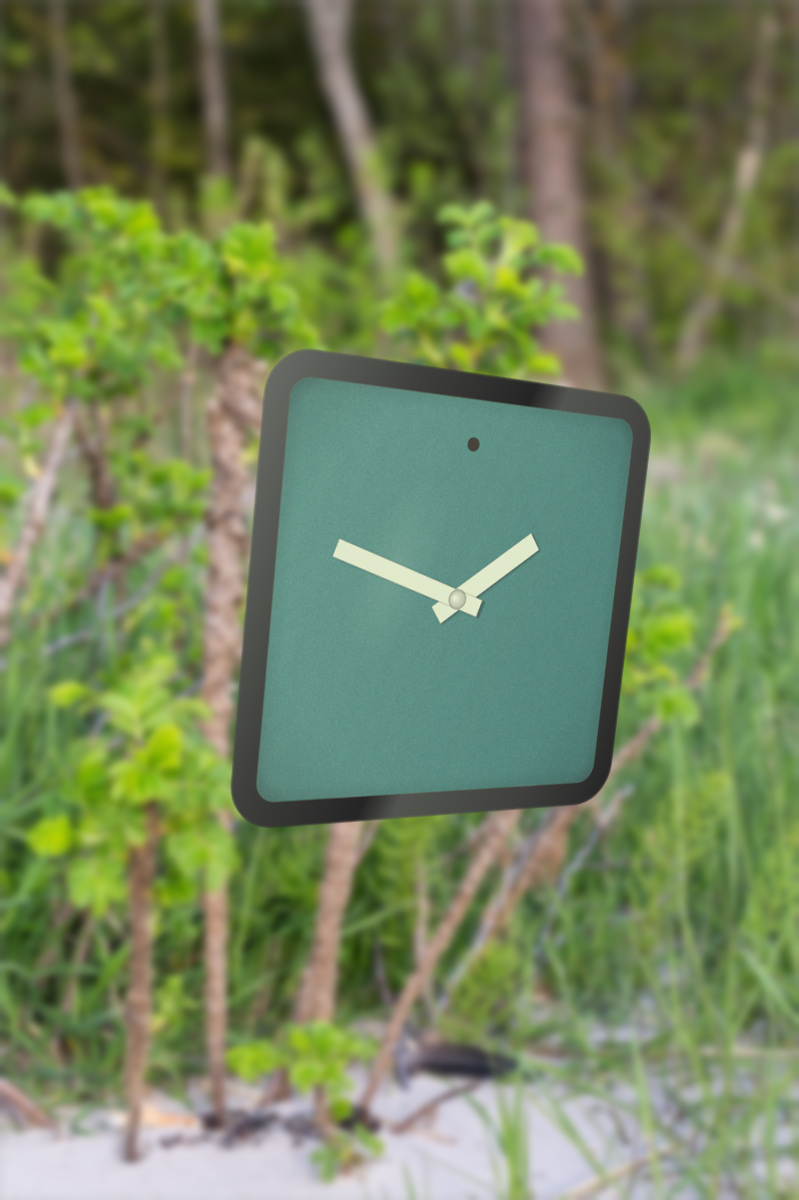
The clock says 1,48
